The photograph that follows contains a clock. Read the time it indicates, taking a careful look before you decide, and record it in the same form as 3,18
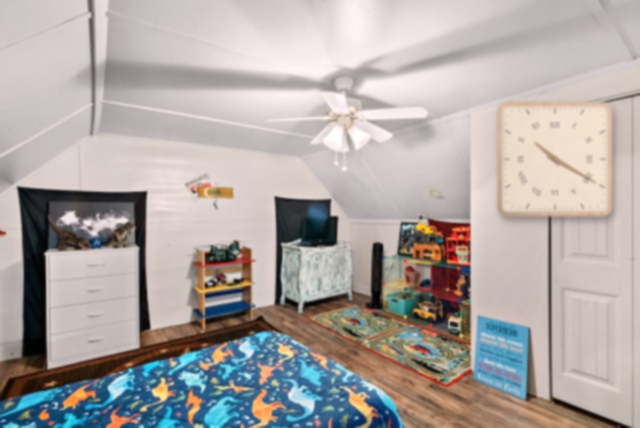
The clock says 10,20
